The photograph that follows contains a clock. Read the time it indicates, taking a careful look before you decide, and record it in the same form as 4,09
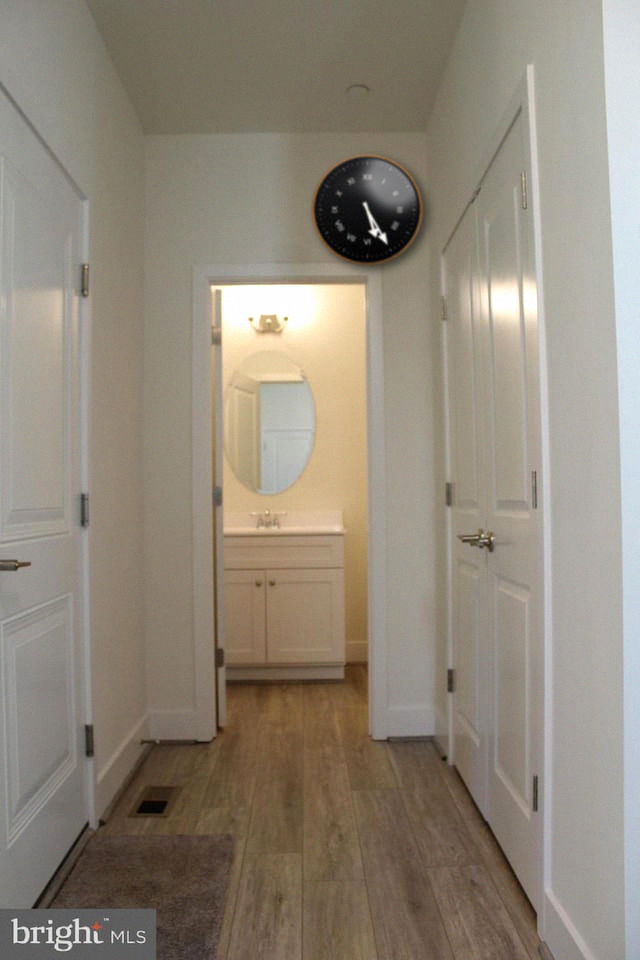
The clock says 5,25
